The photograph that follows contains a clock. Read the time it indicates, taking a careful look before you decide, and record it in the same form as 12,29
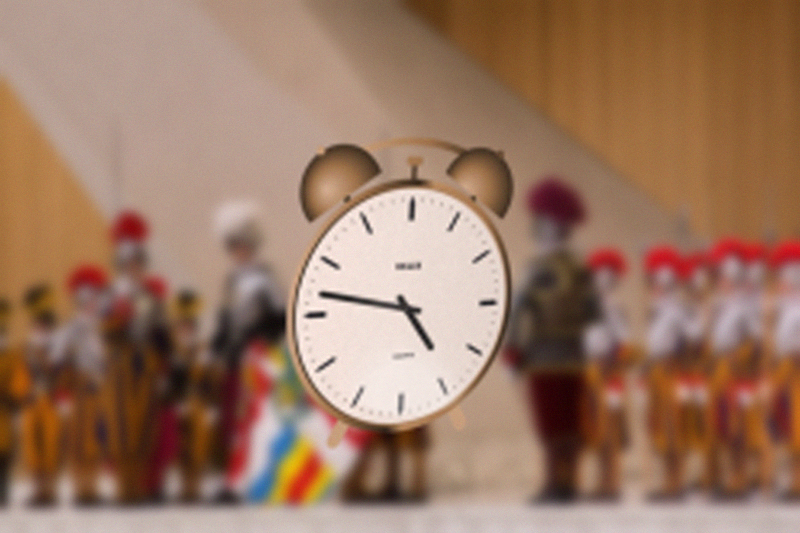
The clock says 4,47
